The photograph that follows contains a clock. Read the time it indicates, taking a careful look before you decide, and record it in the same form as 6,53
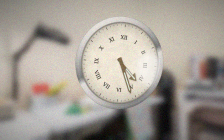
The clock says 4,26
